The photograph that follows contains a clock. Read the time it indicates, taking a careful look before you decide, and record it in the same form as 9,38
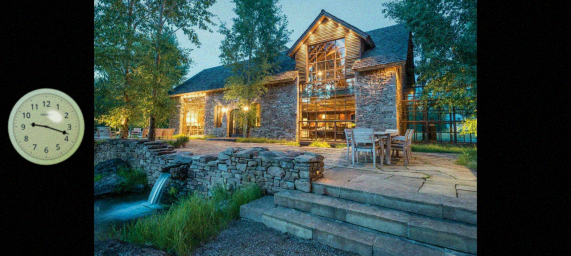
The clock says 9,18
